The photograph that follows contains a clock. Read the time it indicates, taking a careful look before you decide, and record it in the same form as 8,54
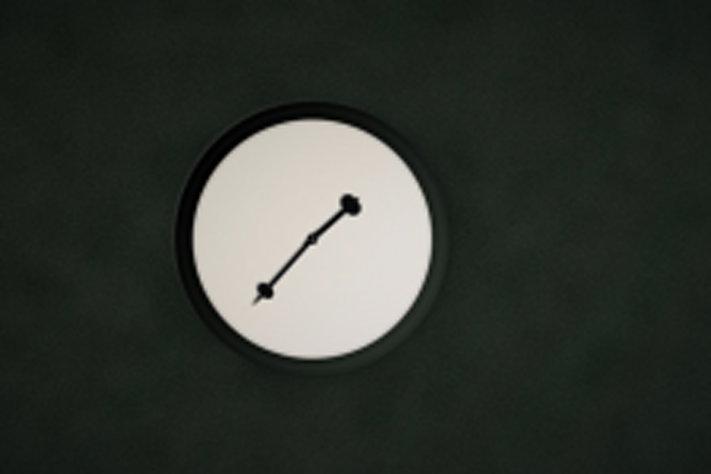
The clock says 1,37
